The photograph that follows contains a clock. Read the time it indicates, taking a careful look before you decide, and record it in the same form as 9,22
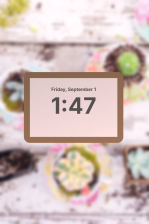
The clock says 1,47
